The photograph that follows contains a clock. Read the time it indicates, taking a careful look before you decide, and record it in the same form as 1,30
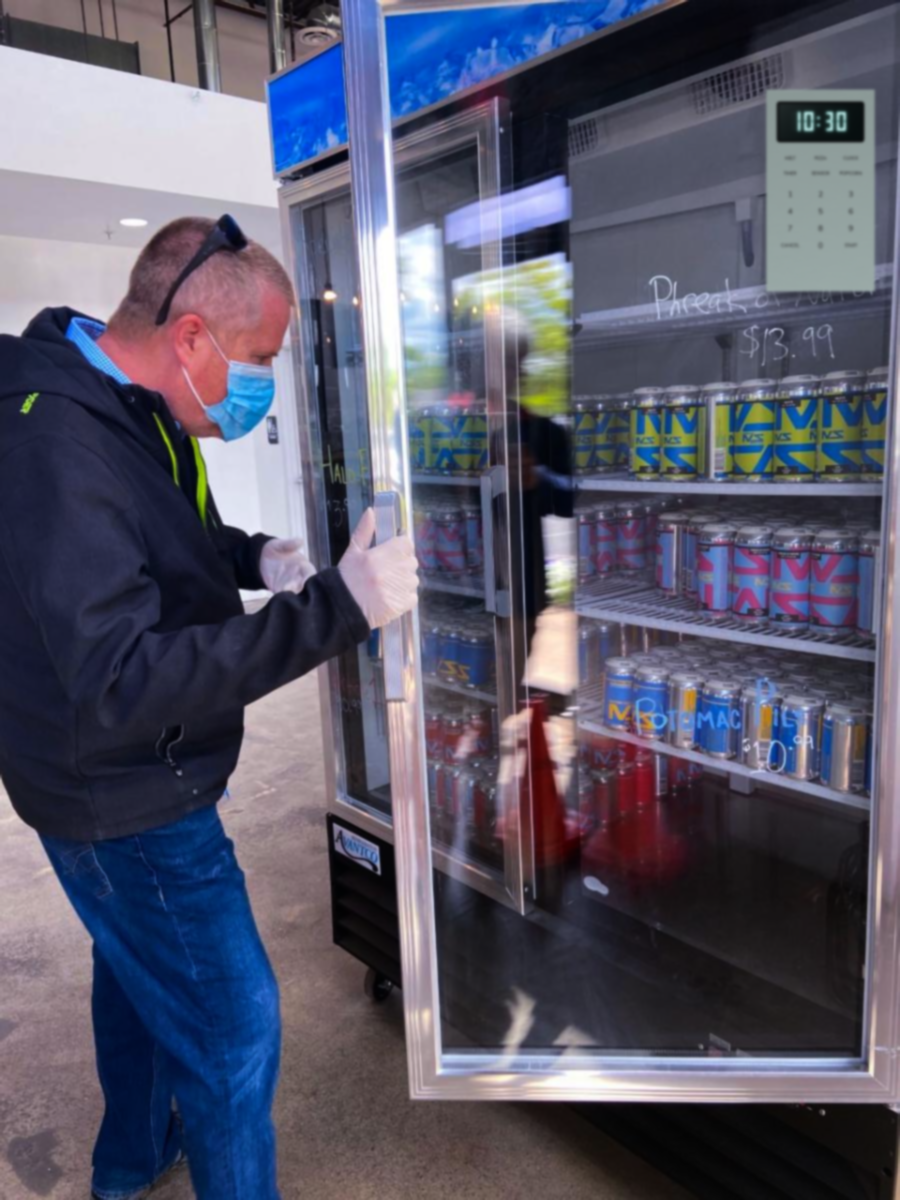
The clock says 10,30
